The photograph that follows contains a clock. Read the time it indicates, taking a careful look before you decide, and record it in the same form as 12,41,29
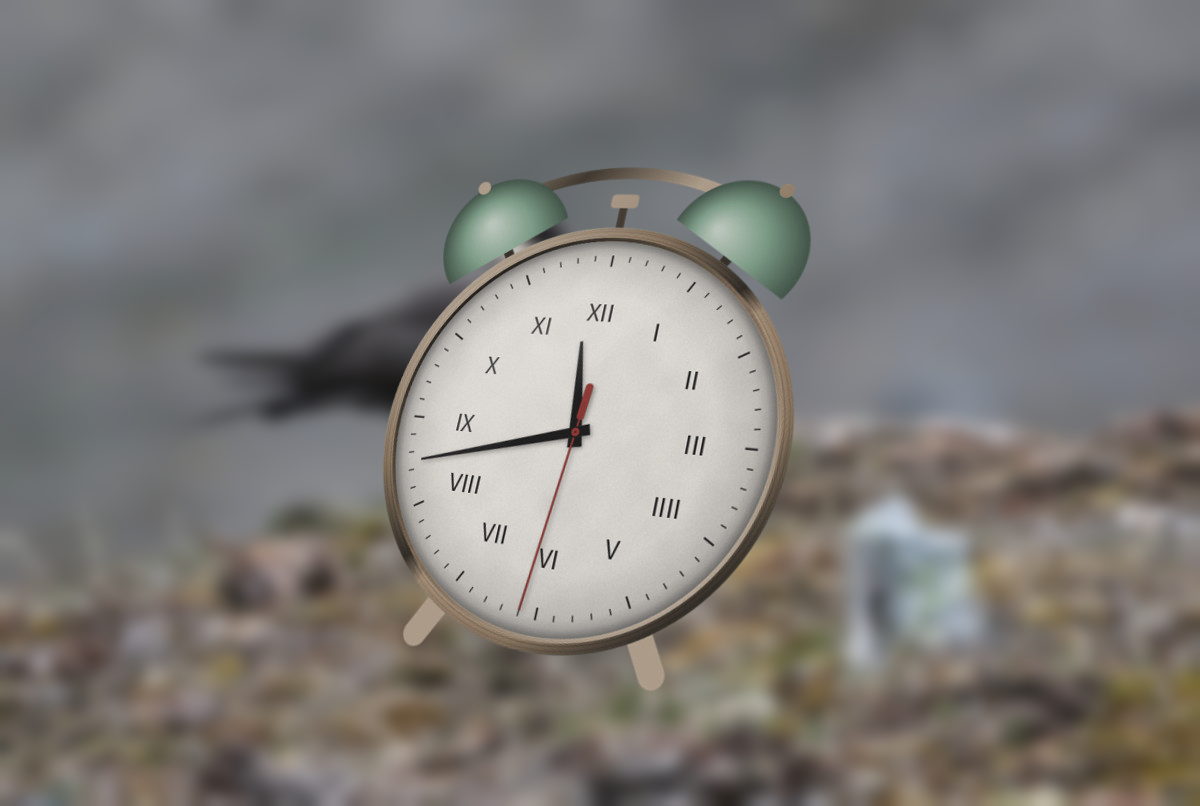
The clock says 11,42,31
